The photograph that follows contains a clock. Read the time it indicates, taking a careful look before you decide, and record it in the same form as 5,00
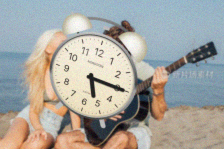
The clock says 5,15
